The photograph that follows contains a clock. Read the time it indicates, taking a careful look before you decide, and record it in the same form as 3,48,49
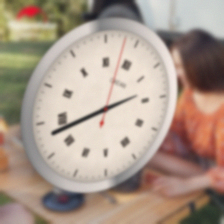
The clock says 1,37,58
